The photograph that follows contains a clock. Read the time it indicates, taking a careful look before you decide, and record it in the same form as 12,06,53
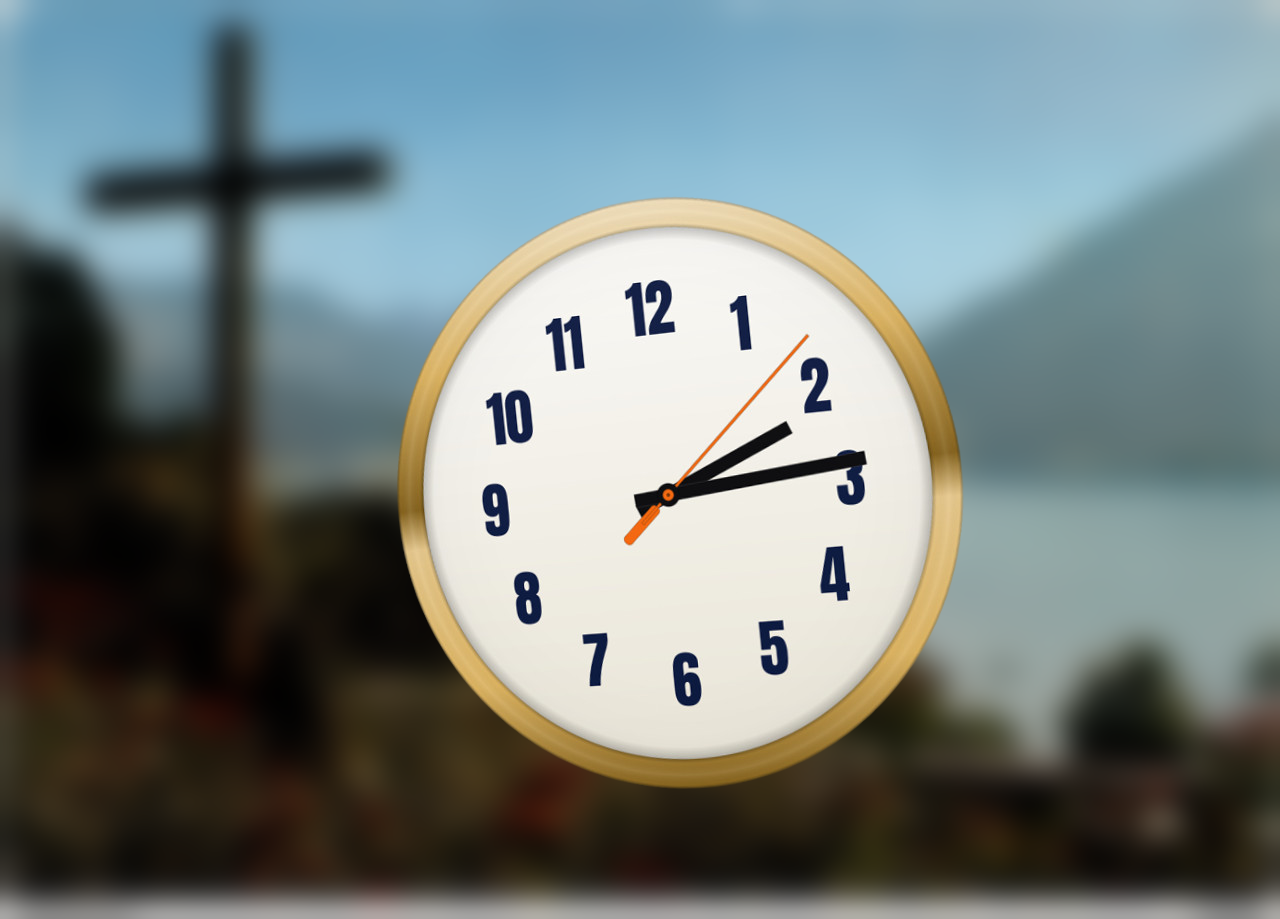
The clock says 2,14,08
